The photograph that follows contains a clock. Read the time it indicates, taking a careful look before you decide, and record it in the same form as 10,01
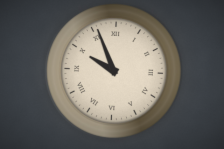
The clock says 9,56
